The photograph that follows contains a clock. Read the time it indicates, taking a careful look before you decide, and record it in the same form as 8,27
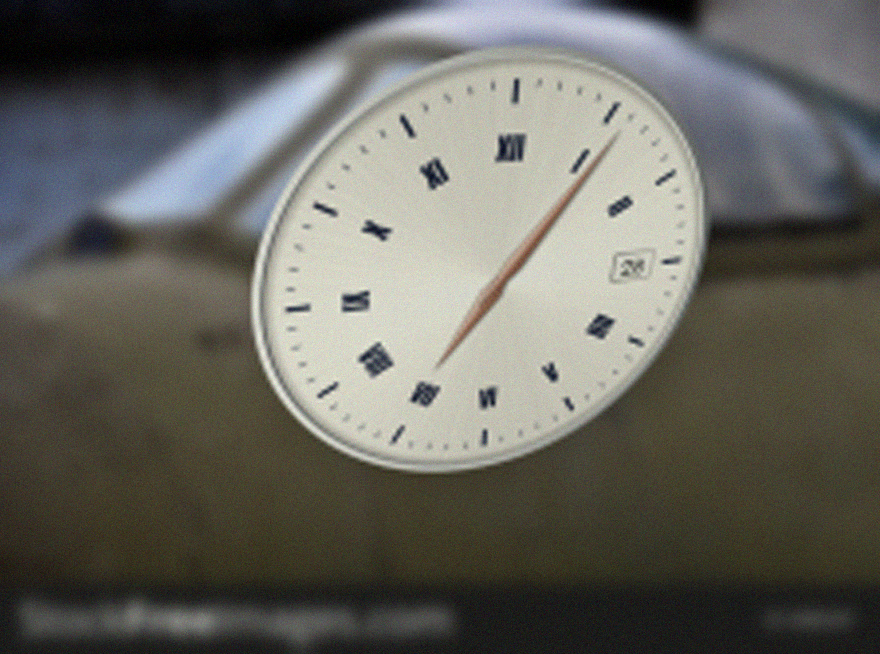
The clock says 7,06
